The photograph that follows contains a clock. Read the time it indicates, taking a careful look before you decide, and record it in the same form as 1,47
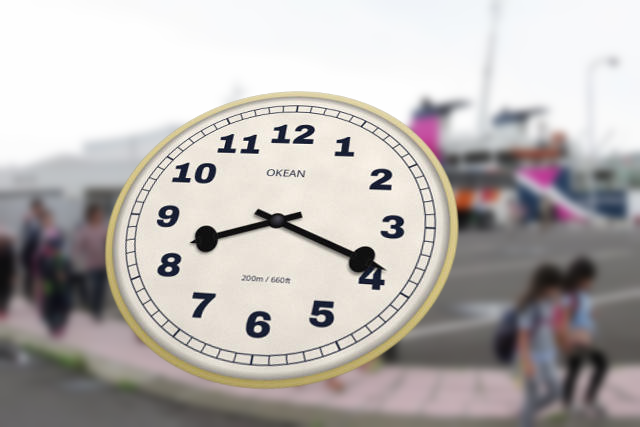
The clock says 8,19
